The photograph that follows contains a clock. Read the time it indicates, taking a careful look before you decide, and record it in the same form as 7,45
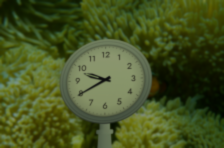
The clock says 9,40
